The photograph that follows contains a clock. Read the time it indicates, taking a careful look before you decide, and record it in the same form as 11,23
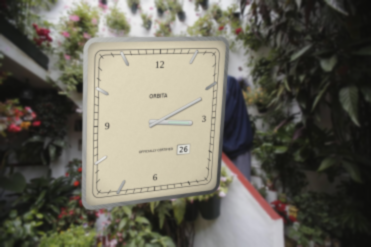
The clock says 3,11
